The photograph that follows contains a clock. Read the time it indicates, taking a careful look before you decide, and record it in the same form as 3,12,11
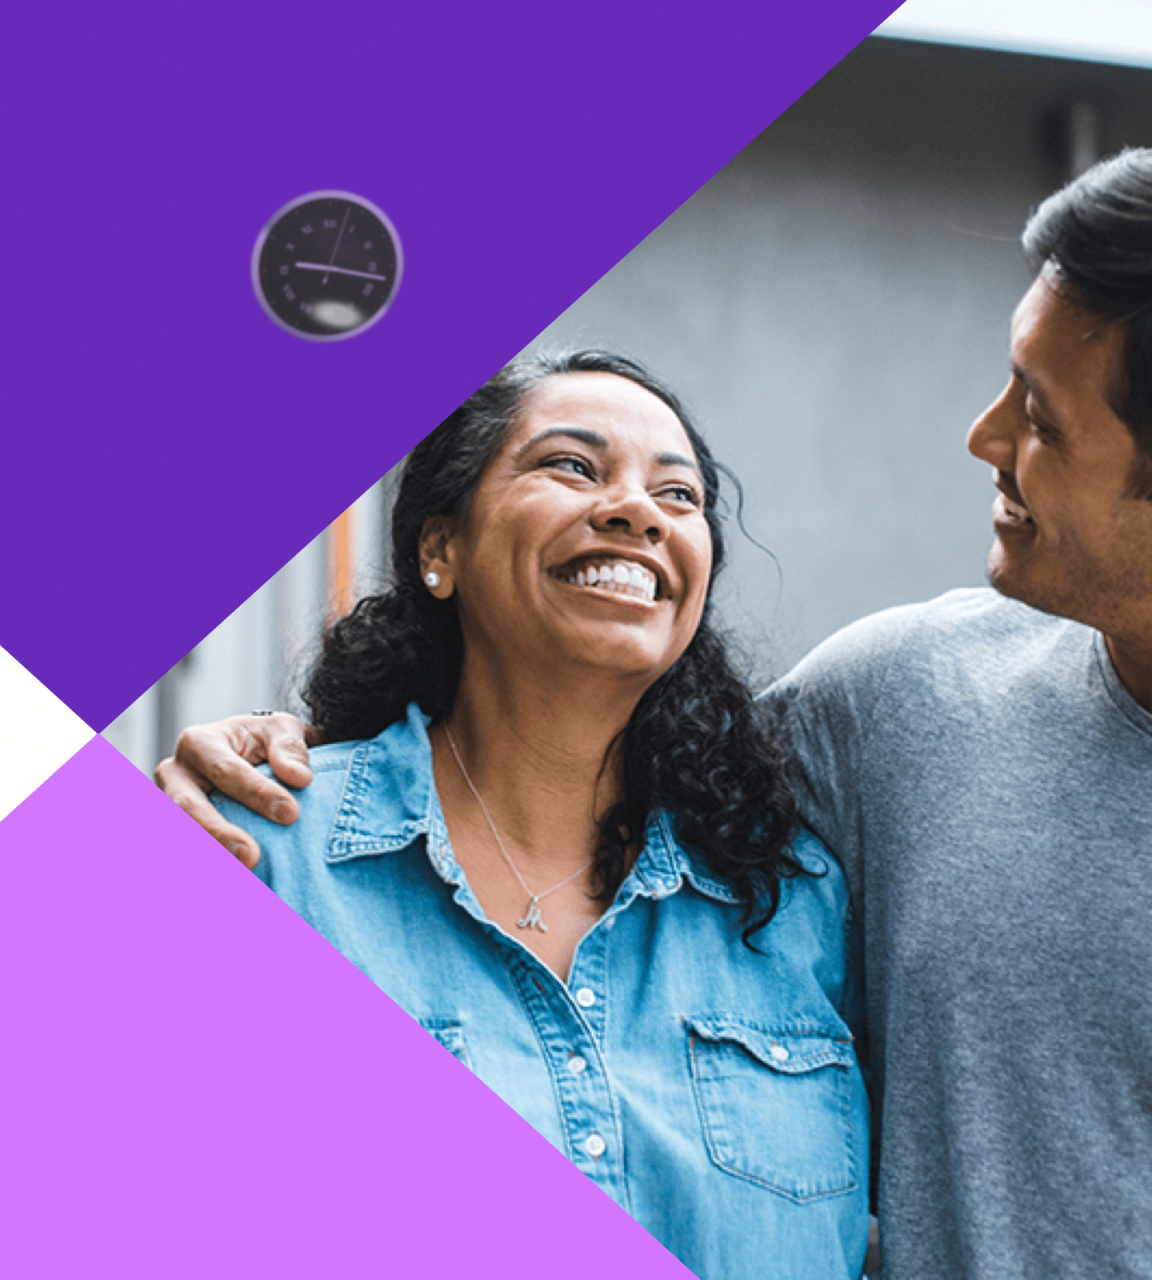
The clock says 9,17,03
